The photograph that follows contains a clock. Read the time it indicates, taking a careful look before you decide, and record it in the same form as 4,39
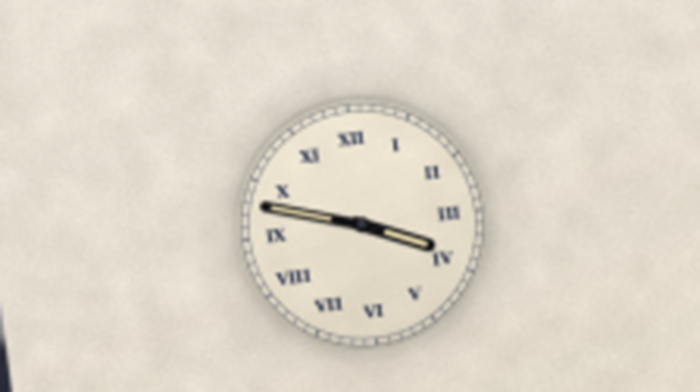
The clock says 3,48
